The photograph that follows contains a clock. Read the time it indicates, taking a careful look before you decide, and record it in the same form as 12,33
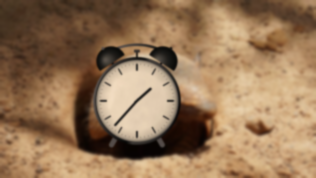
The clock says 1,37
